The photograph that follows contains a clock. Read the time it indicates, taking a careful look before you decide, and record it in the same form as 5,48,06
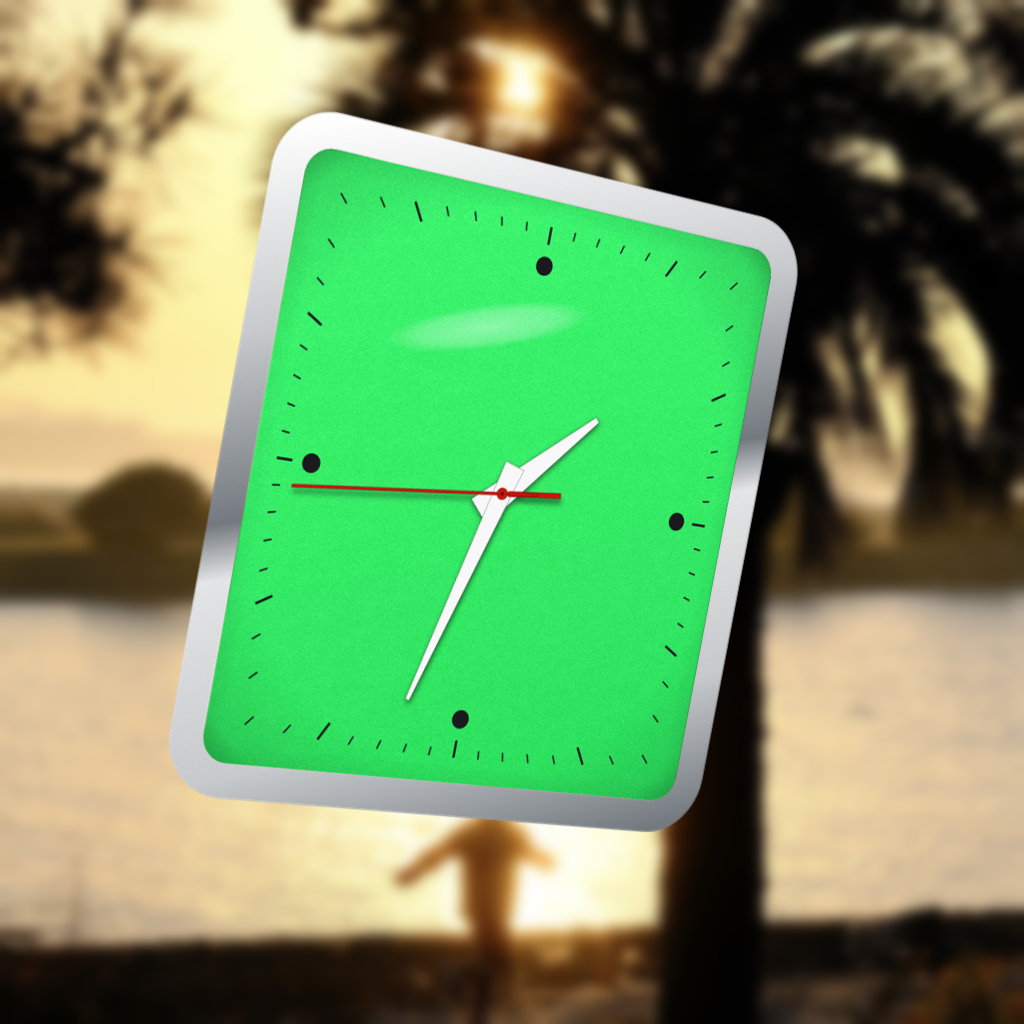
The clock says 1,32,44
